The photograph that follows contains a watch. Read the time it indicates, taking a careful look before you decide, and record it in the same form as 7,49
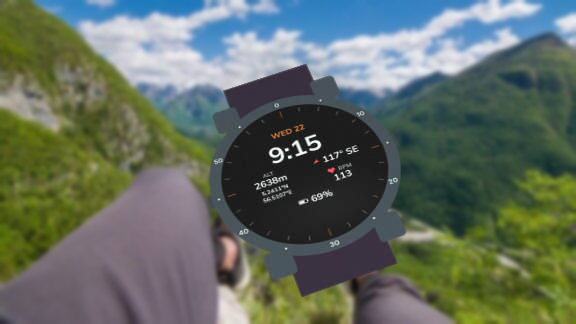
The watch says 9,15
